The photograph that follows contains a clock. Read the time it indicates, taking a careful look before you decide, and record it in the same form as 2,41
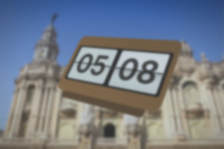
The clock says 5,08
